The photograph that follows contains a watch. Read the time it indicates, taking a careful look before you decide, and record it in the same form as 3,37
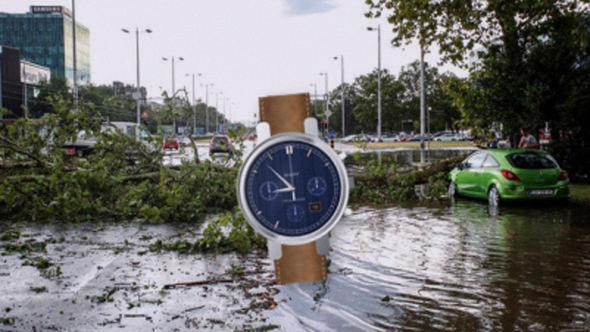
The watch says 8,53
